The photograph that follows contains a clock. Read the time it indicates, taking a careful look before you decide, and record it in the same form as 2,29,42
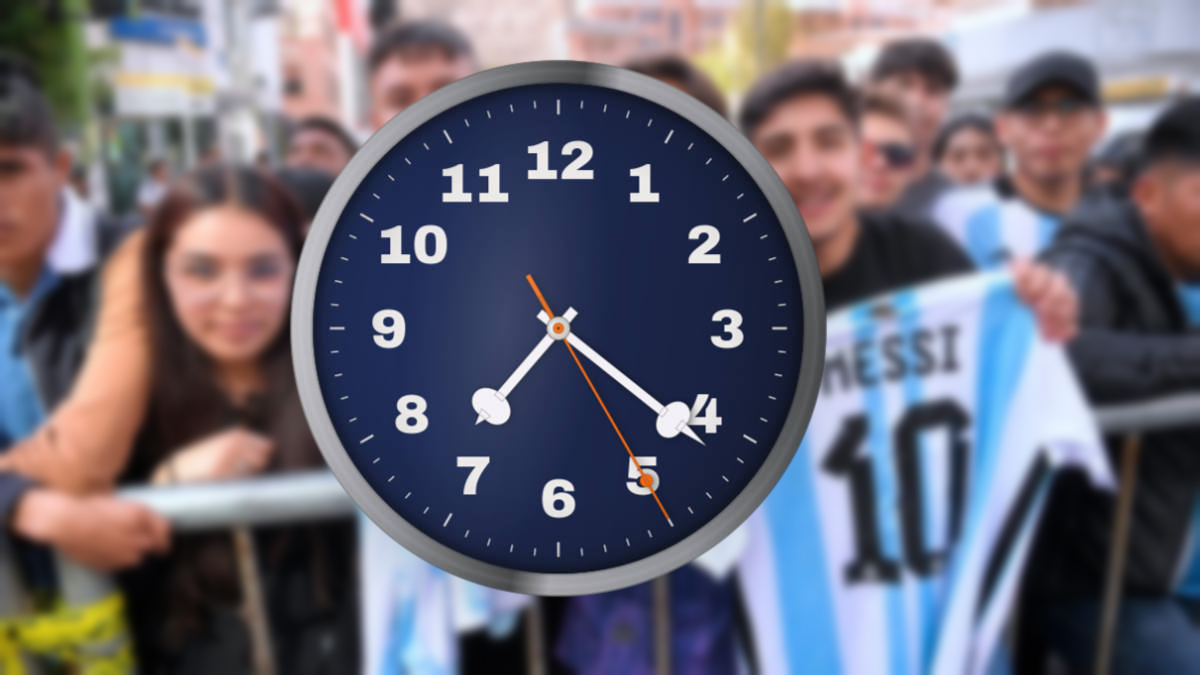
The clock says 7,21,25
